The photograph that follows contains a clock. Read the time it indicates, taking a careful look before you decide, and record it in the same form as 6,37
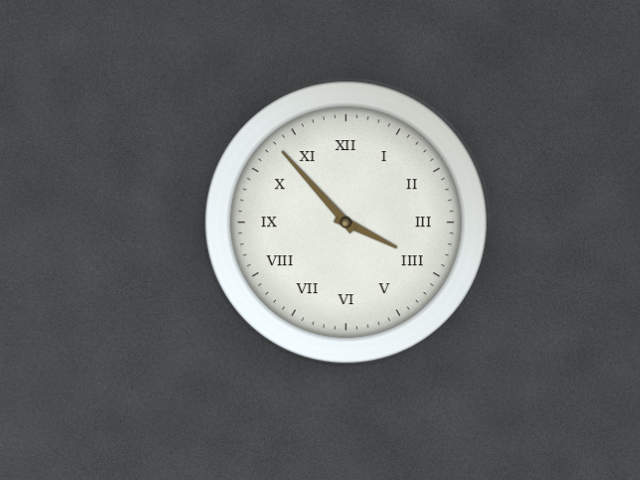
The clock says 3,53
